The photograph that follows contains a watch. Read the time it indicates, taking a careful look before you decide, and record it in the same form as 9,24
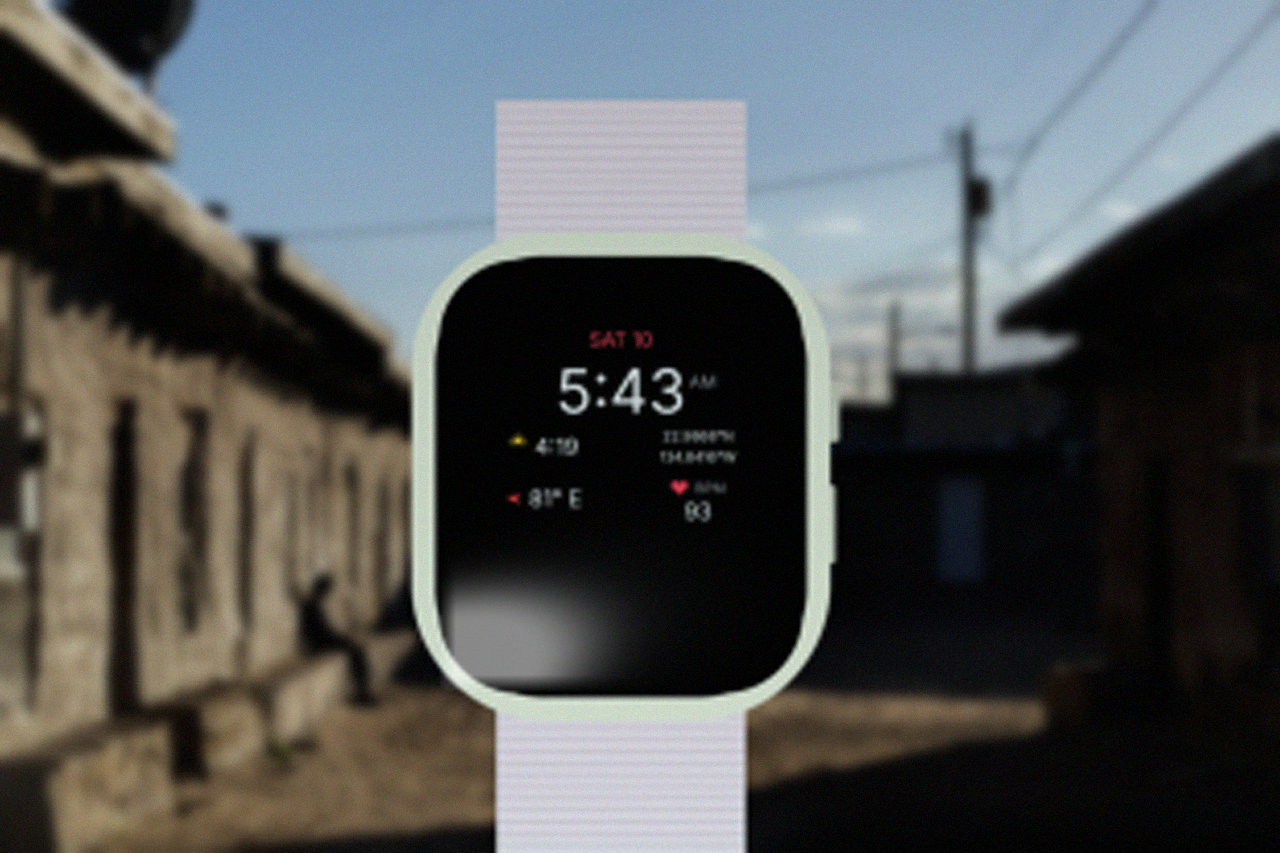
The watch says 5,43
